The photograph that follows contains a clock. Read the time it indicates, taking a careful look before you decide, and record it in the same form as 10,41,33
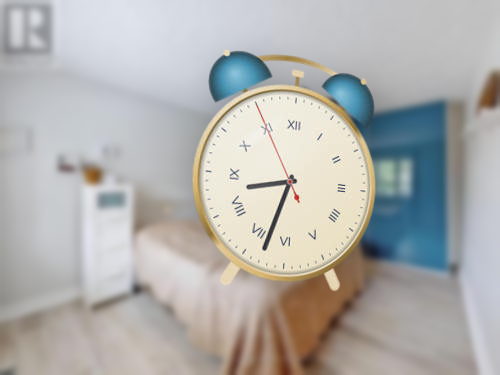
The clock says 8,32,55
